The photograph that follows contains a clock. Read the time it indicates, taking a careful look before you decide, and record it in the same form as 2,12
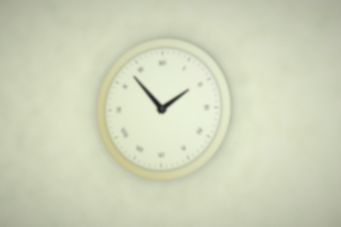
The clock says 1,53
